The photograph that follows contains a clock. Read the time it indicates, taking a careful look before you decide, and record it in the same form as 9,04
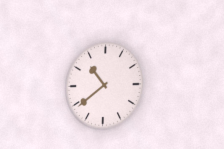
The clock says 10,39
